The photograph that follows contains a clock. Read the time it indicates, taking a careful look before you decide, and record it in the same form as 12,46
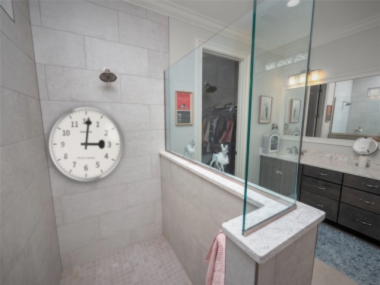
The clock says 3,01
